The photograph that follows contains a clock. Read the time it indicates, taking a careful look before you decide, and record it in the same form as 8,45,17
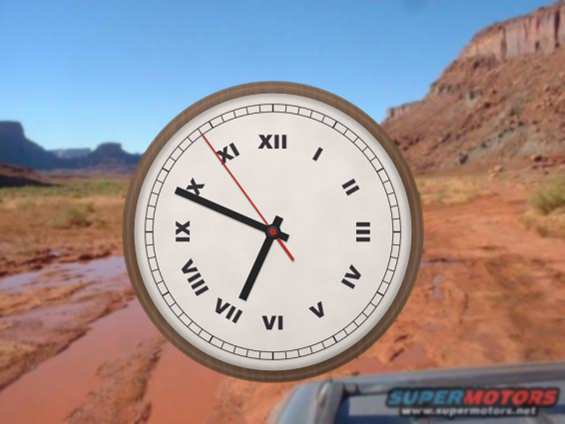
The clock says 6,48,54
